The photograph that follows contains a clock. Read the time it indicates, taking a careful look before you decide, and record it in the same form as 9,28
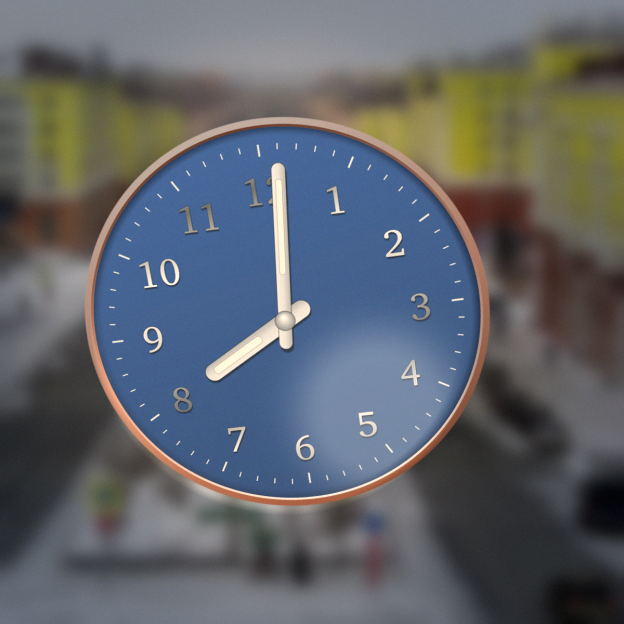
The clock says 8,01
